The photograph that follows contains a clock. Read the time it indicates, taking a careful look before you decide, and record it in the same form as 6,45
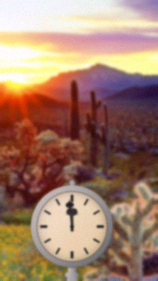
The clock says 11,59
